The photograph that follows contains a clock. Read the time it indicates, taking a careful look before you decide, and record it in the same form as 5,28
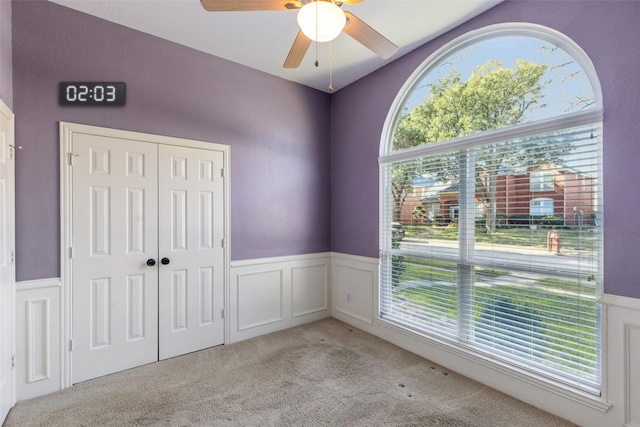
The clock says 2,03
